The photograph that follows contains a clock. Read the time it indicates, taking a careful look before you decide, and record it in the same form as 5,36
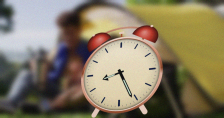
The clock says 8,26
